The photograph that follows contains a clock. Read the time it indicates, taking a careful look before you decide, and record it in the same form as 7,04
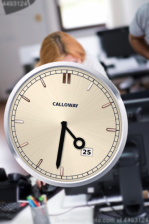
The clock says 4,31
